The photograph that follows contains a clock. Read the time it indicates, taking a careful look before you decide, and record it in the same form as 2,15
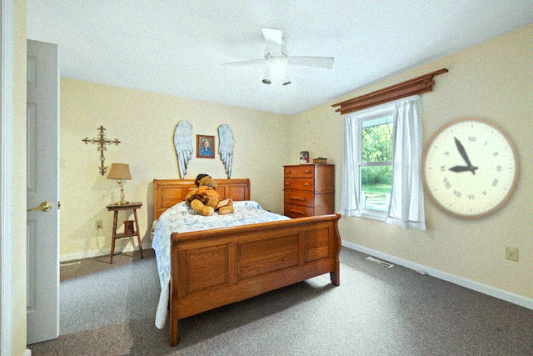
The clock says 8,55
